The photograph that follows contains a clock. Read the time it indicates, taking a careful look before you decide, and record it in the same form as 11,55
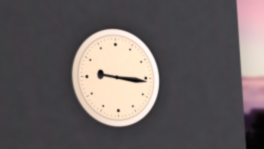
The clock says 9,16
